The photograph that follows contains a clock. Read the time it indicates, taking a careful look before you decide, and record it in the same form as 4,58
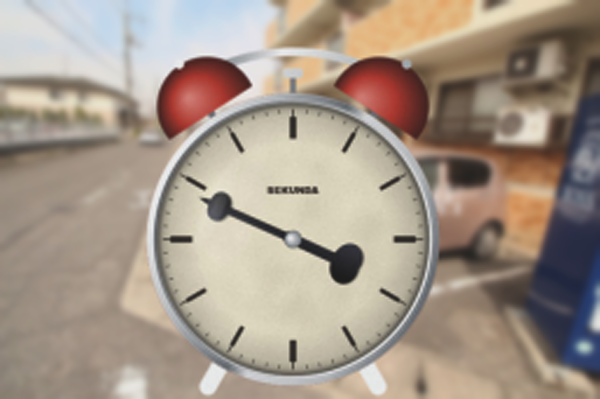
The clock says 3,49
